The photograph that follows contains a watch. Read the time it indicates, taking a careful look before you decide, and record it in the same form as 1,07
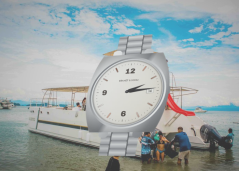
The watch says 2,14
